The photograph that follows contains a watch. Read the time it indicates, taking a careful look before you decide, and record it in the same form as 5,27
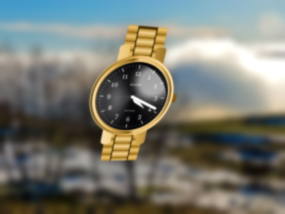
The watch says 4,19
